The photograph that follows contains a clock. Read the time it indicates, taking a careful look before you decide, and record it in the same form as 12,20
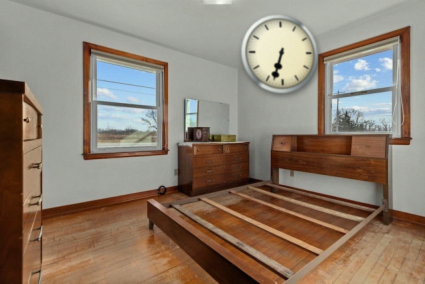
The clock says 6,33
